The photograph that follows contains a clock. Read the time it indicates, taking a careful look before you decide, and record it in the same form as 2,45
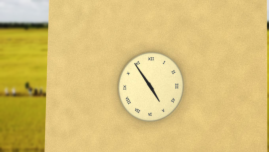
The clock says 4,54
